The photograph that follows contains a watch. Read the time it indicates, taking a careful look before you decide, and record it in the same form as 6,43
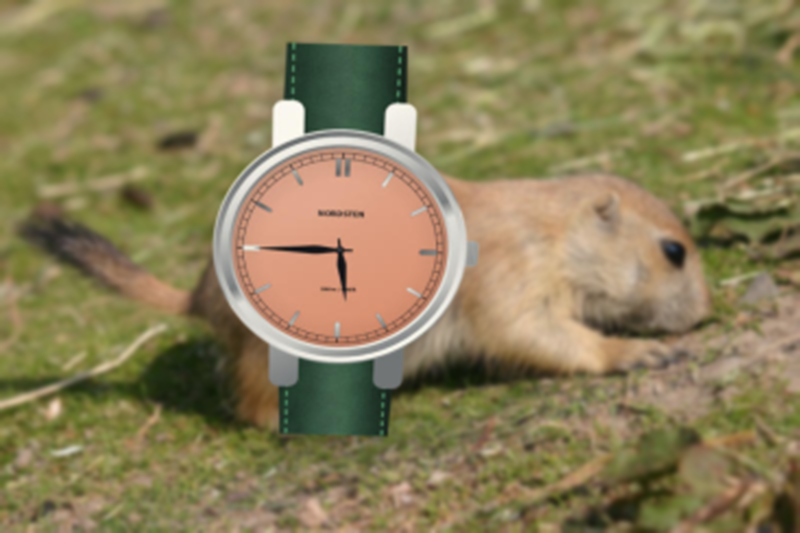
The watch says 5,45
